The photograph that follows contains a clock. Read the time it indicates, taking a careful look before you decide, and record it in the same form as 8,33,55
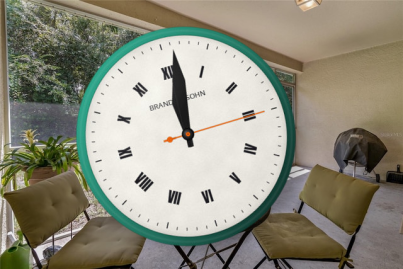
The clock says 12,01,15
